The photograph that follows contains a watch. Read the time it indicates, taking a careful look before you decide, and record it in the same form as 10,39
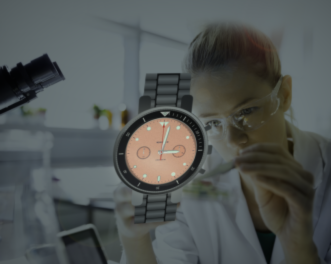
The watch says 3,02
